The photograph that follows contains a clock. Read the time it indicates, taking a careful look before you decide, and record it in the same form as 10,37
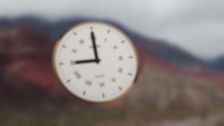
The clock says 9,00
